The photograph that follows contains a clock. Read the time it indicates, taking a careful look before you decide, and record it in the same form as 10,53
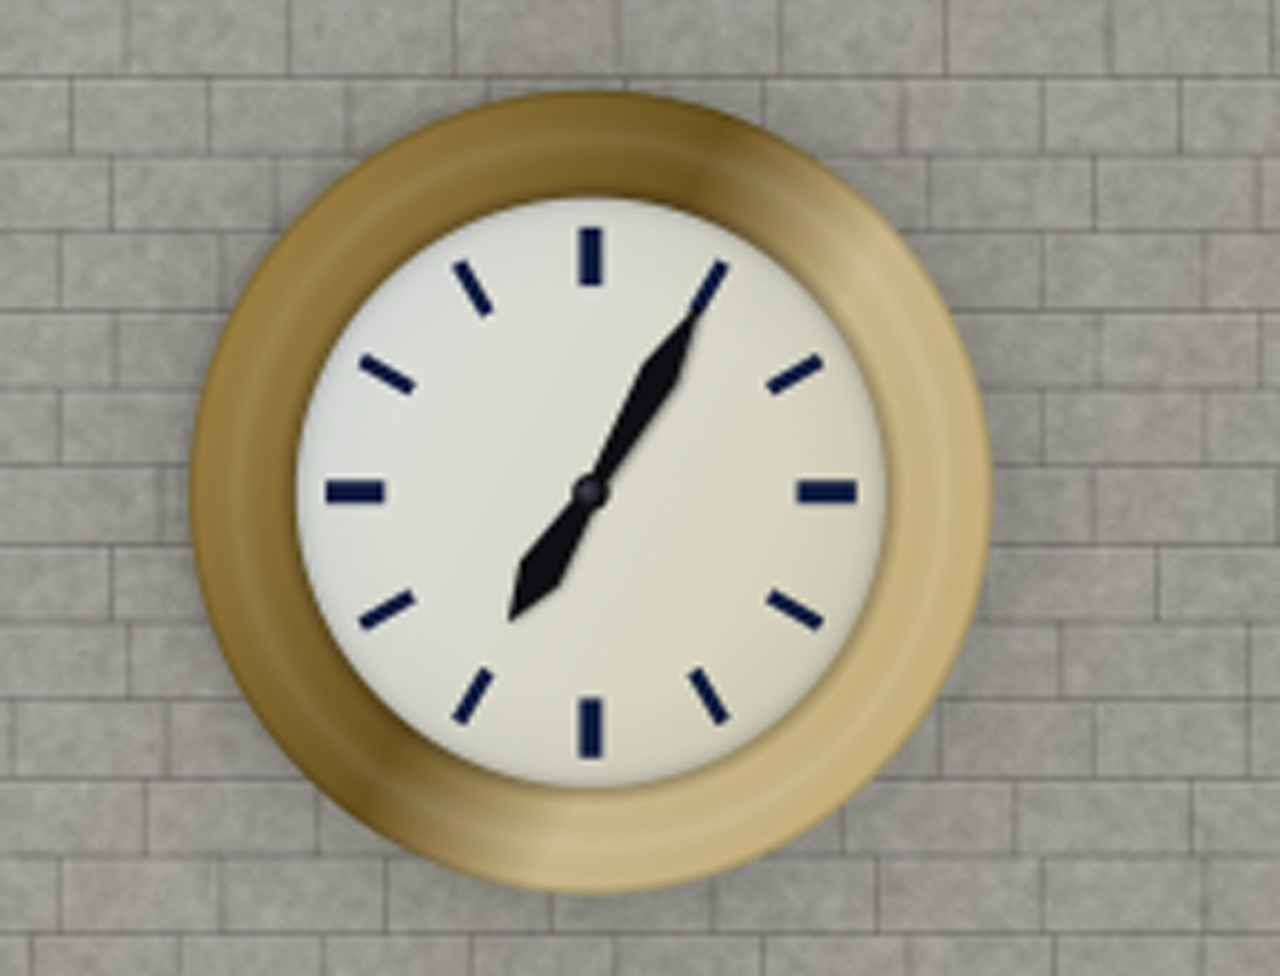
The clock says 7,05
